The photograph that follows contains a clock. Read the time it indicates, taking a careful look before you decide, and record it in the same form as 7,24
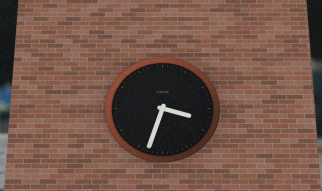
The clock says 3,33
